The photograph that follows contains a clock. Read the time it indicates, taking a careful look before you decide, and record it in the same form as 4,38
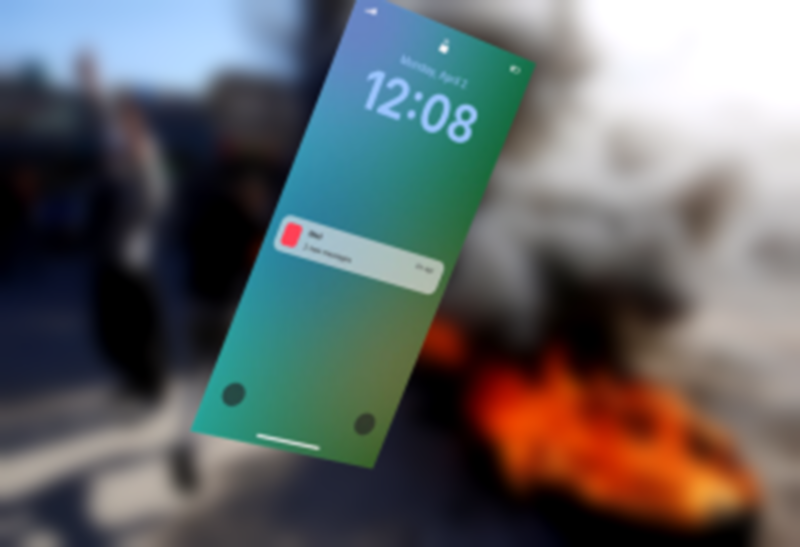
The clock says 12,08
